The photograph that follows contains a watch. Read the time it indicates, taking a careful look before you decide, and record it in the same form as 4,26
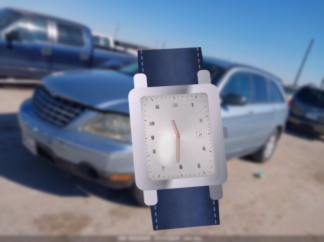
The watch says 11,31
